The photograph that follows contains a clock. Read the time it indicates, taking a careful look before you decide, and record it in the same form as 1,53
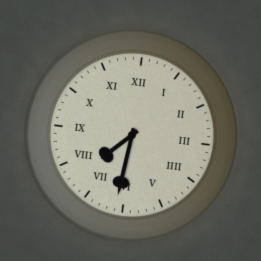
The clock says 7,31
